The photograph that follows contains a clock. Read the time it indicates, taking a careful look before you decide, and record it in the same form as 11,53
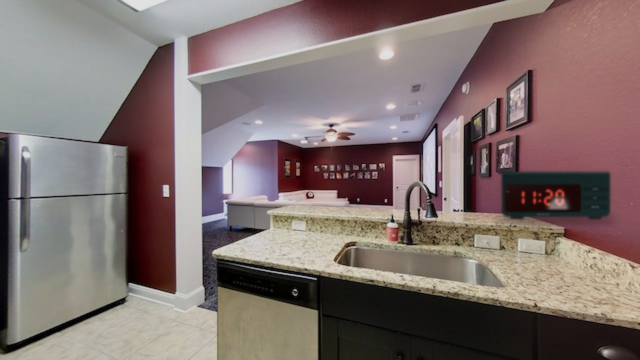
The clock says 11,20
